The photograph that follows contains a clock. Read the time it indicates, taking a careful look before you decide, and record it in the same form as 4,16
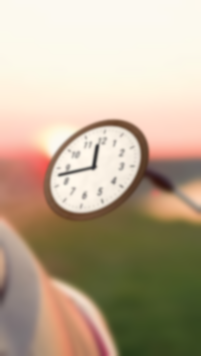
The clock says 11,43
